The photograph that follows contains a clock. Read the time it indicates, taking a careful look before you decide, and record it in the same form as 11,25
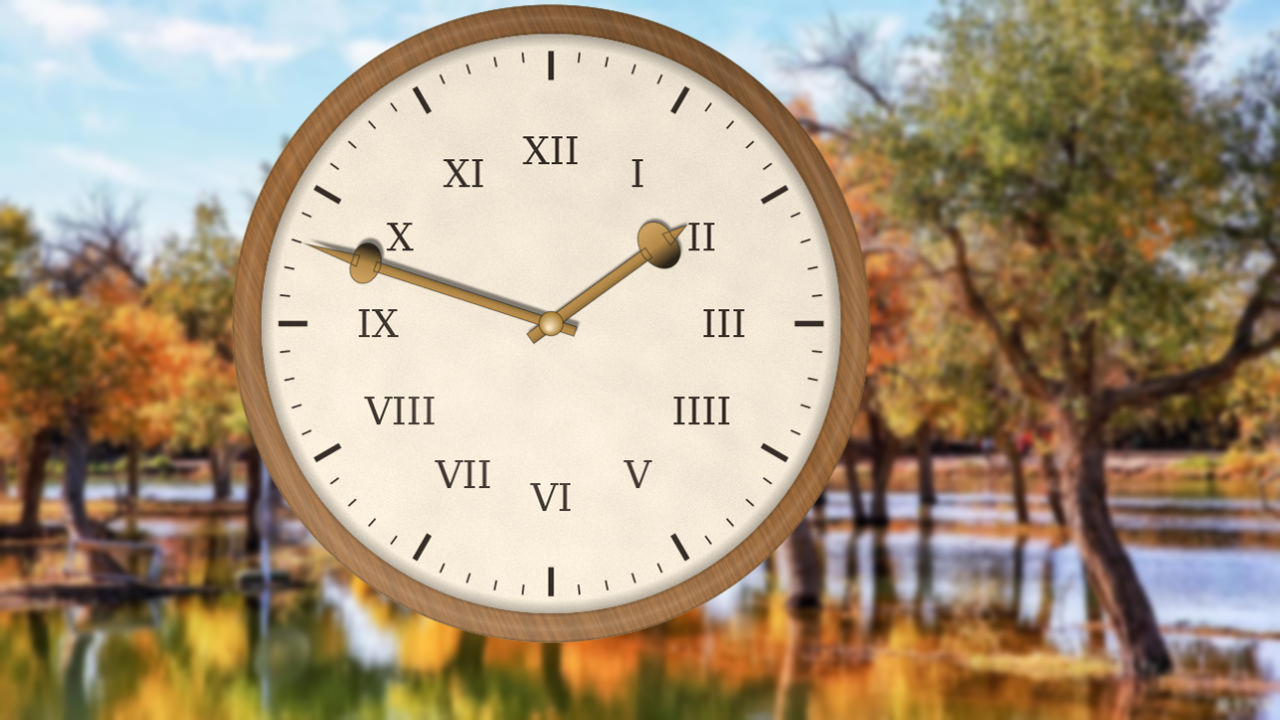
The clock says 1,48
